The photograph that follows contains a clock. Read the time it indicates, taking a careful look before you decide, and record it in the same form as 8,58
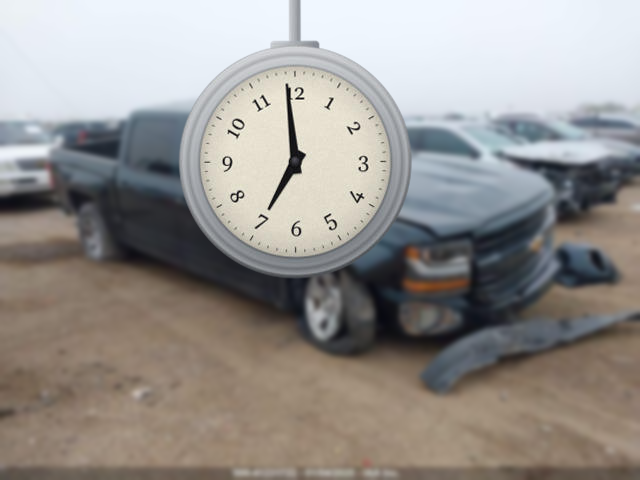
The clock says 6,59
